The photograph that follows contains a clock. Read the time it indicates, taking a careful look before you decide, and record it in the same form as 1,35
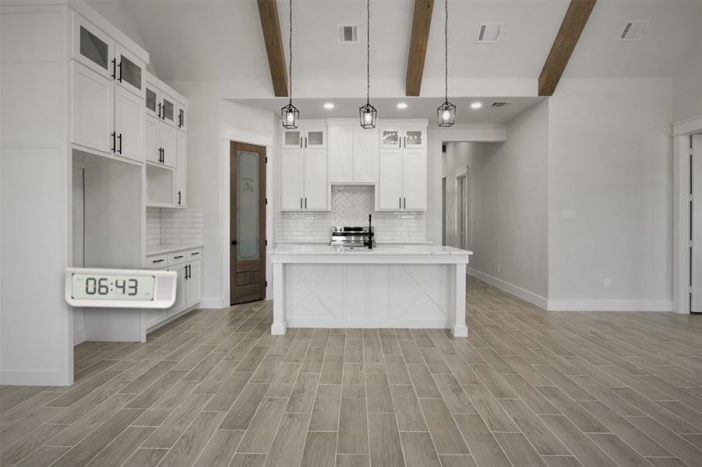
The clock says 6,43
